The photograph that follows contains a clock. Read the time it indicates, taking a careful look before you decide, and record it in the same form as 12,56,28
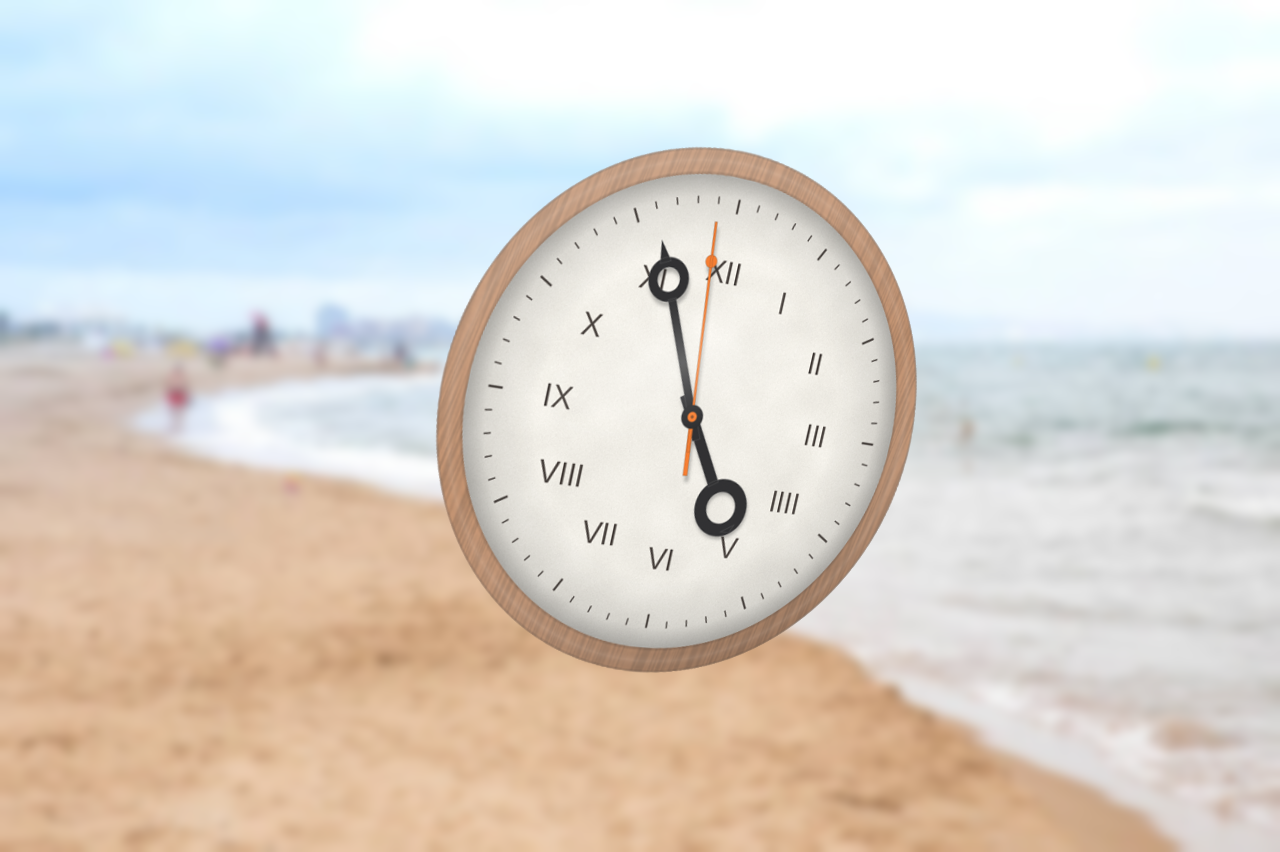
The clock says 4,55,59
